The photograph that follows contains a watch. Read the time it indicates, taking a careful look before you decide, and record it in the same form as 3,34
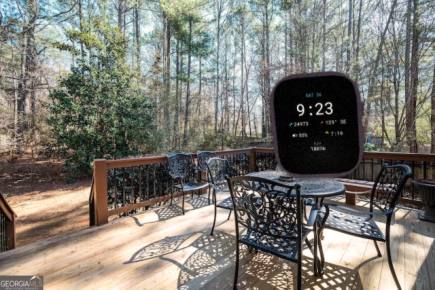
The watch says 9,23
